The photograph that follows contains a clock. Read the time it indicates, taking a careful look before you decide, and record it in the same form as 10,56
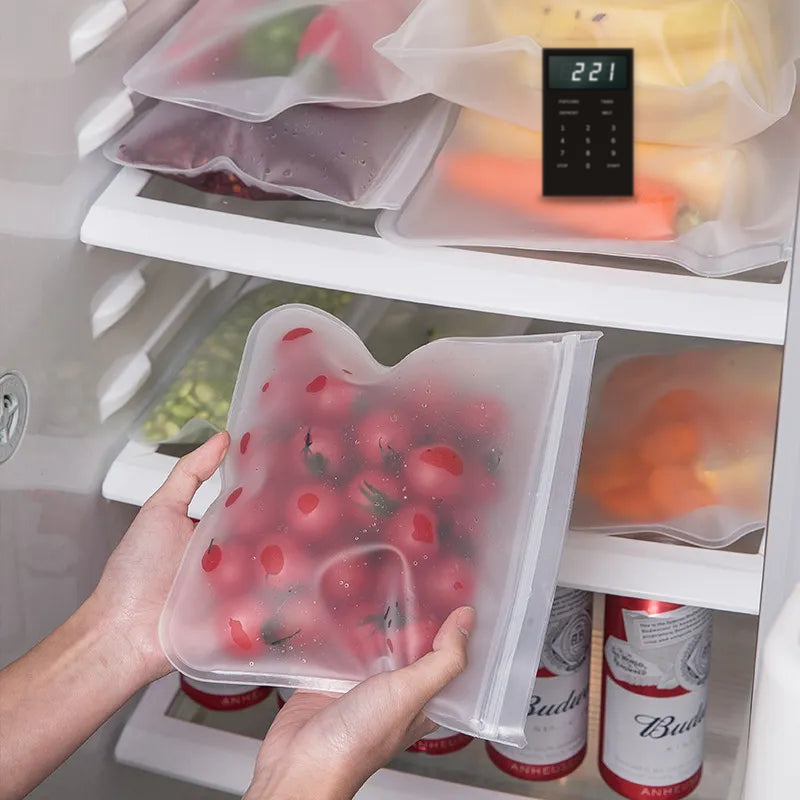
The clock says 2,21
